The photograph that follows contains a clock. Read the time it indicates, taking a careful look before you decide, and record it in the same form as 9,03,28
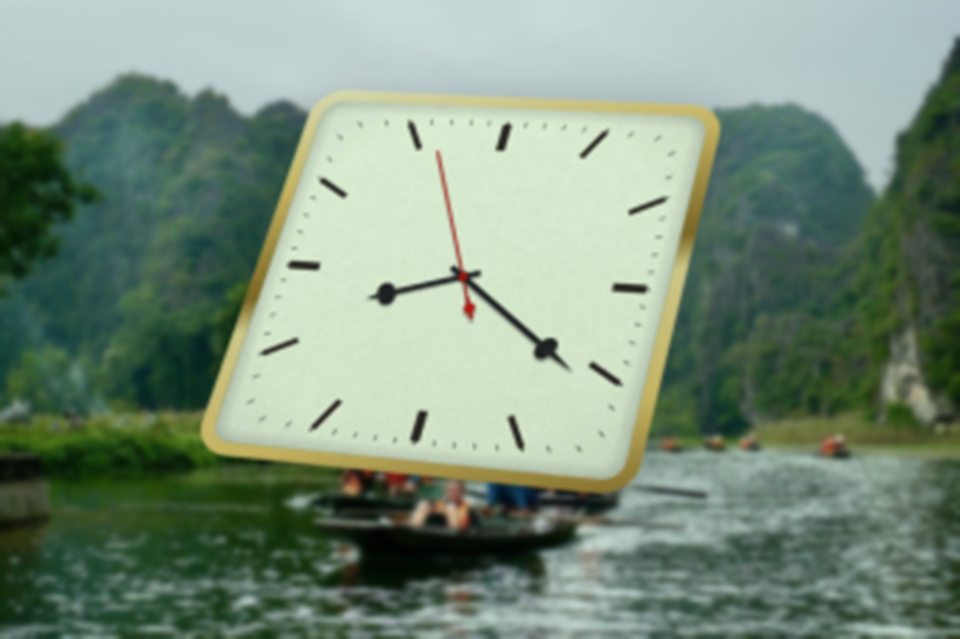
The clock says 8,20,56
